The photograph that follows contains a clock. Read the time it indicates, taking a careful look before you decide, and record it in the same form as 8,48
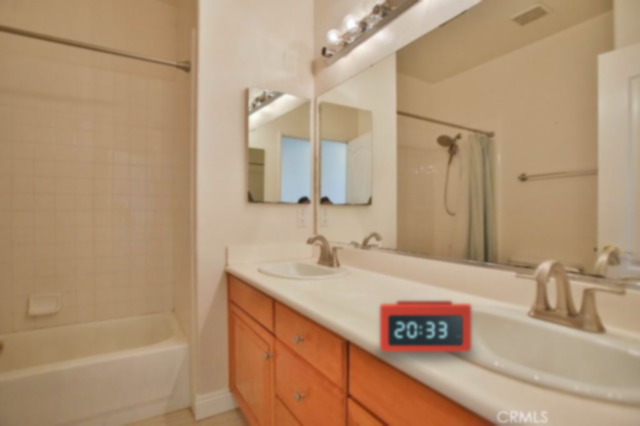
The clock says 20,33
